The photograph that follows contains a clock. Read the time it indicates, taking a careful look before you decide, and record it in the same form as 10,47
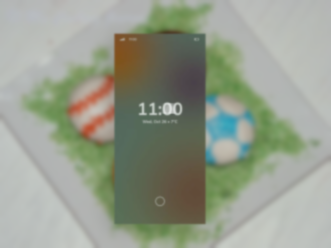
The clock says 11,00
